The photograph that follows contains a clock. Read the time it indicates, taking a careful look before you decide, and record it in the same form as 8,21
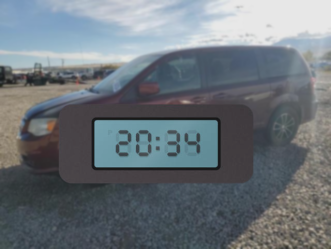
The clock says 20,34
